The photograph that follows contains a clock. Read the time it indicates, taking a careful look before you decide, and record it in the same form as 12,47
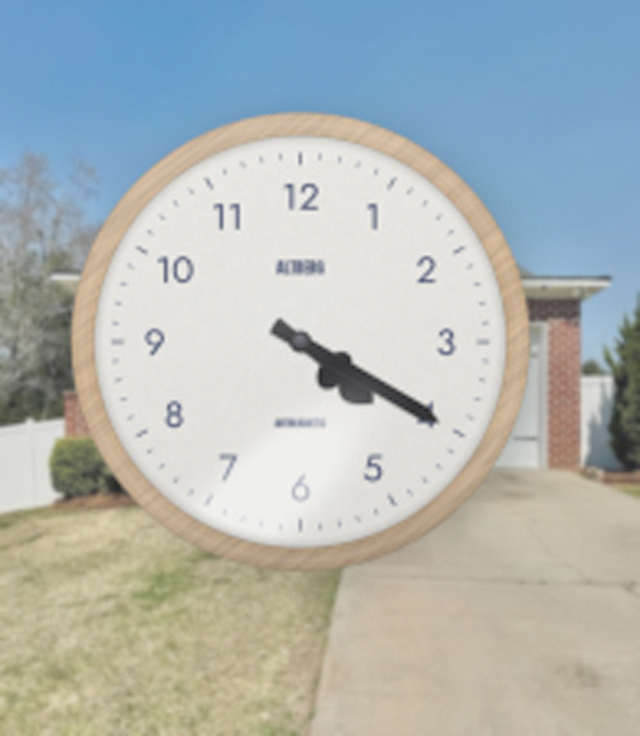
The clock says 4,20
